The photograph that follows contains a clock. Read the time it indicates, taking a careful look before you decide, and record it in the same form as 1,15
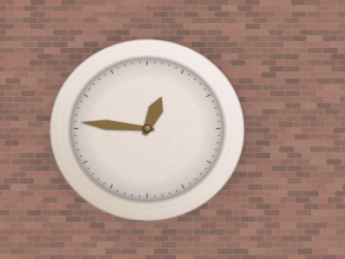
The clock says 12,46
